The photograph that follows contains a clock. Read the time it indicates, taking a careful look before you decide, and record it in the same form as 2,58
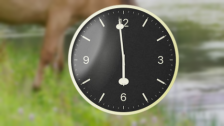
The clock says 5,59
